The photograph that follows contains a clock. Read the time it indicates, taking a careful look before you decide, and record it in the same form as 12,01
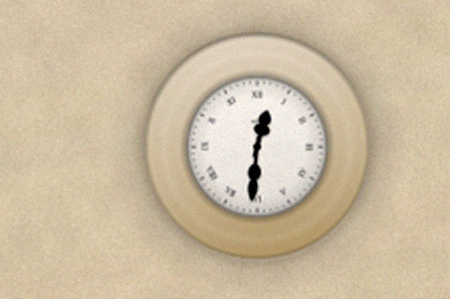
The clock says 12,31
